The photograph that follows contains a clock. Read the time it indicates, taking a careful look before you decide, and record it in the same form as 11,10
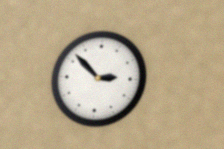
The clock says 2,52
